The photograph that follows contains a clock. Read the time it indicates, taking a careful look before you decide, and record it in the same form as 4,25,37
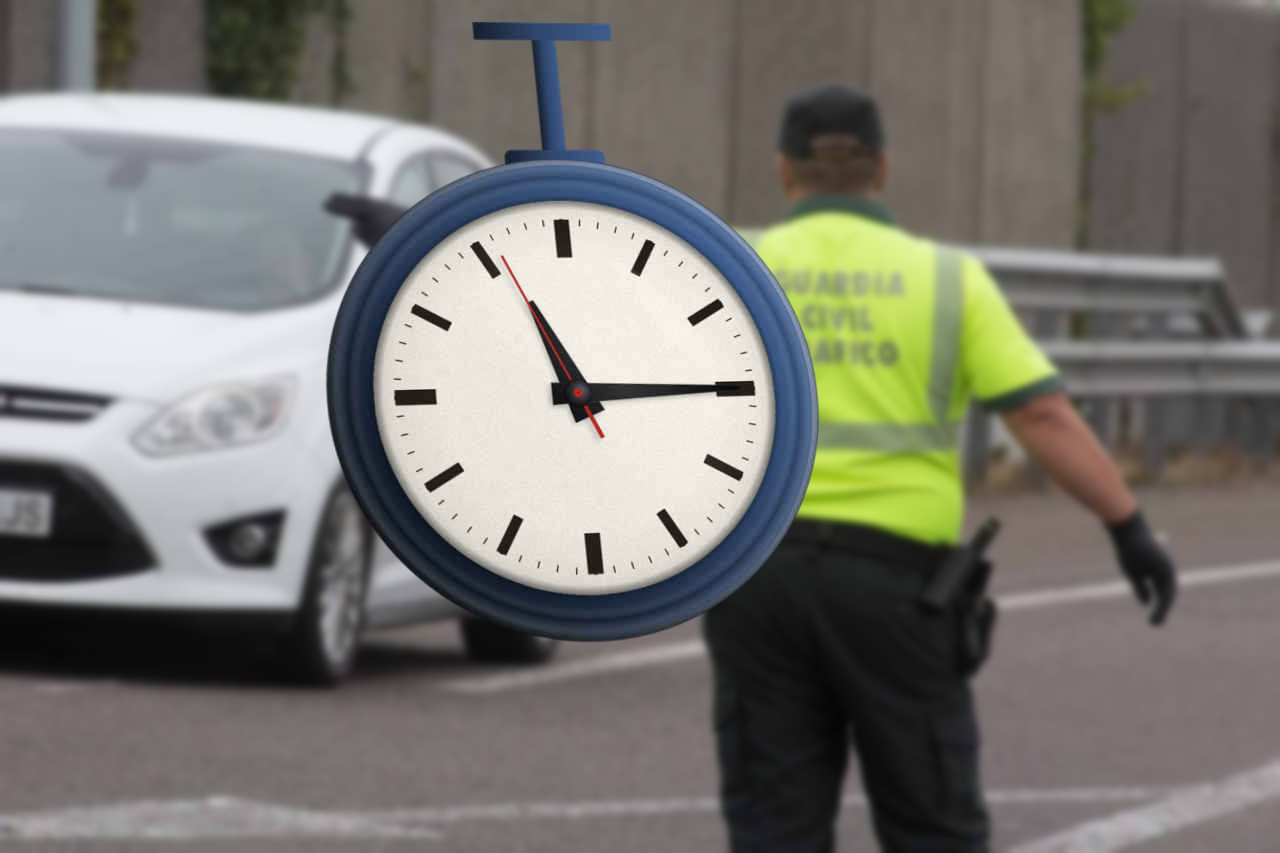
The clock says 11,14,56
